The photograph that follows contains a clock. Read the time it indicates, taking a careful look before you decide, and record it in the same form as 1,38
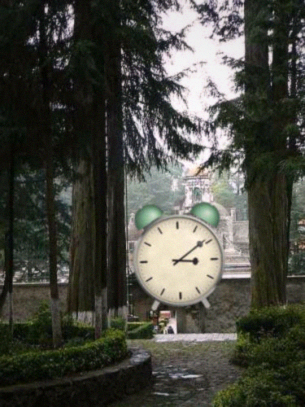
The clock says 3,09
